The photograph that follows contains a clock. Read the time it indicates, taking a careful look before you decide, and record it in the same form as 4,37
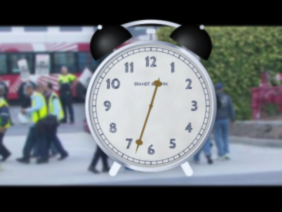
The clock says 12,33
